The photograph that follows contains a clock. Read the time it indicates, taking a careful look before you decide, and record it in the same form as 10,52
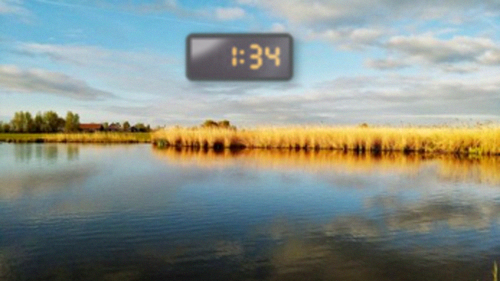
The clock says 1,34
